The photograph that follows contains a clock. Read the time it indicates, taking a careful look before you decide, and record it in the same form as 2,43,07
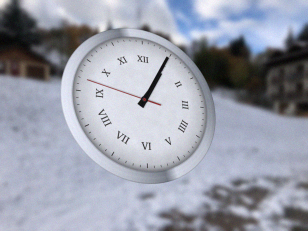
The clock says 1,04,47
